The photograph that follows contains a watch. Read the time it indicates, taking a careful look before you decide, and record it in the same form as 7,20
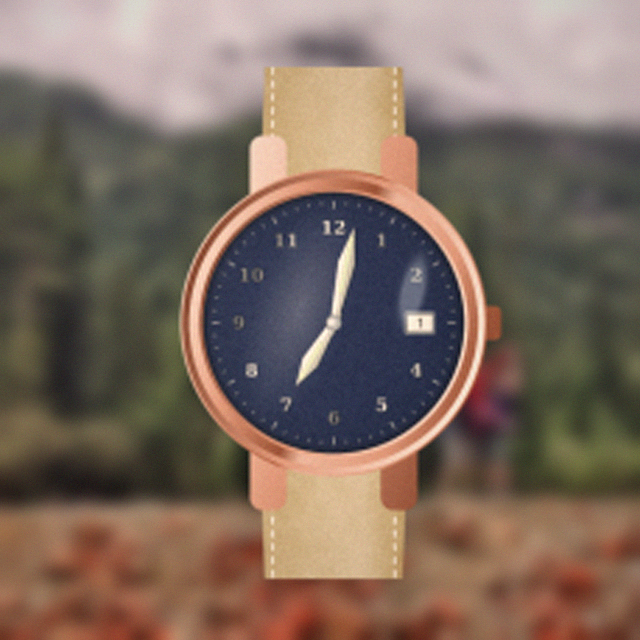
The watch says 7,02
